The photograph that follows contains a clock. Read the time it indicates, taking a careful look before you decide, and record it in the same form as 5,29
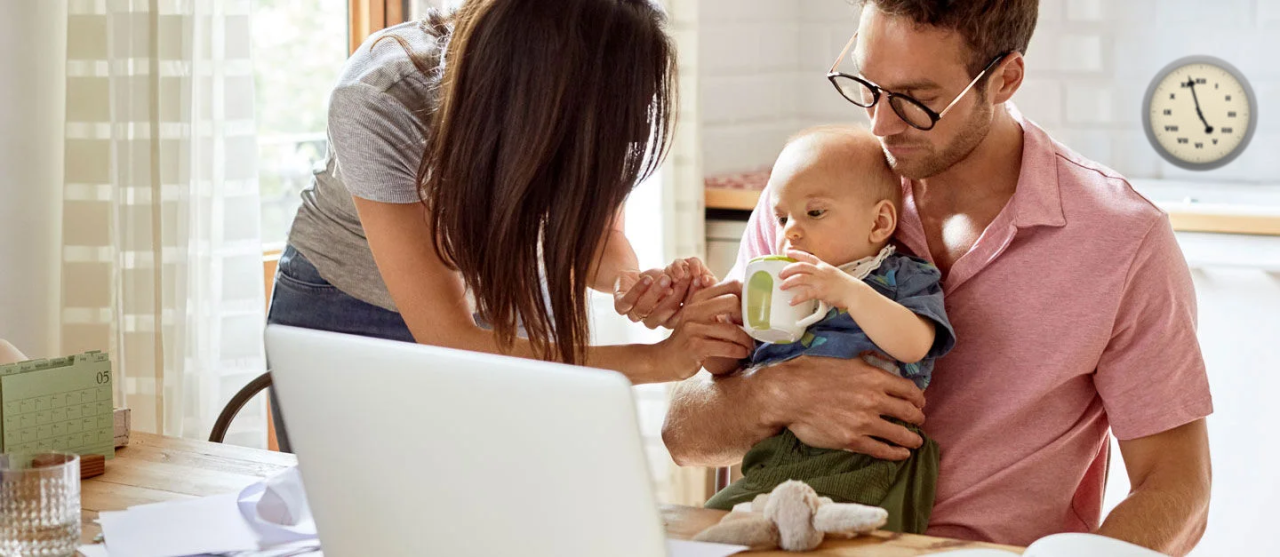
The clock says 4,57
